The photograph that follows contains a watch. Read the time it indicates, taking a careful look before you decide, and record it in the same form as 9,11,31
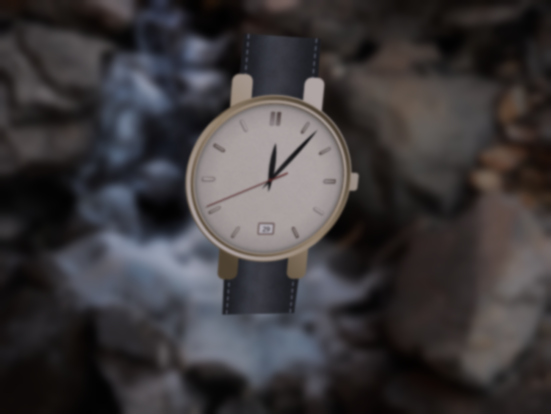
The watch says 12,06,41
